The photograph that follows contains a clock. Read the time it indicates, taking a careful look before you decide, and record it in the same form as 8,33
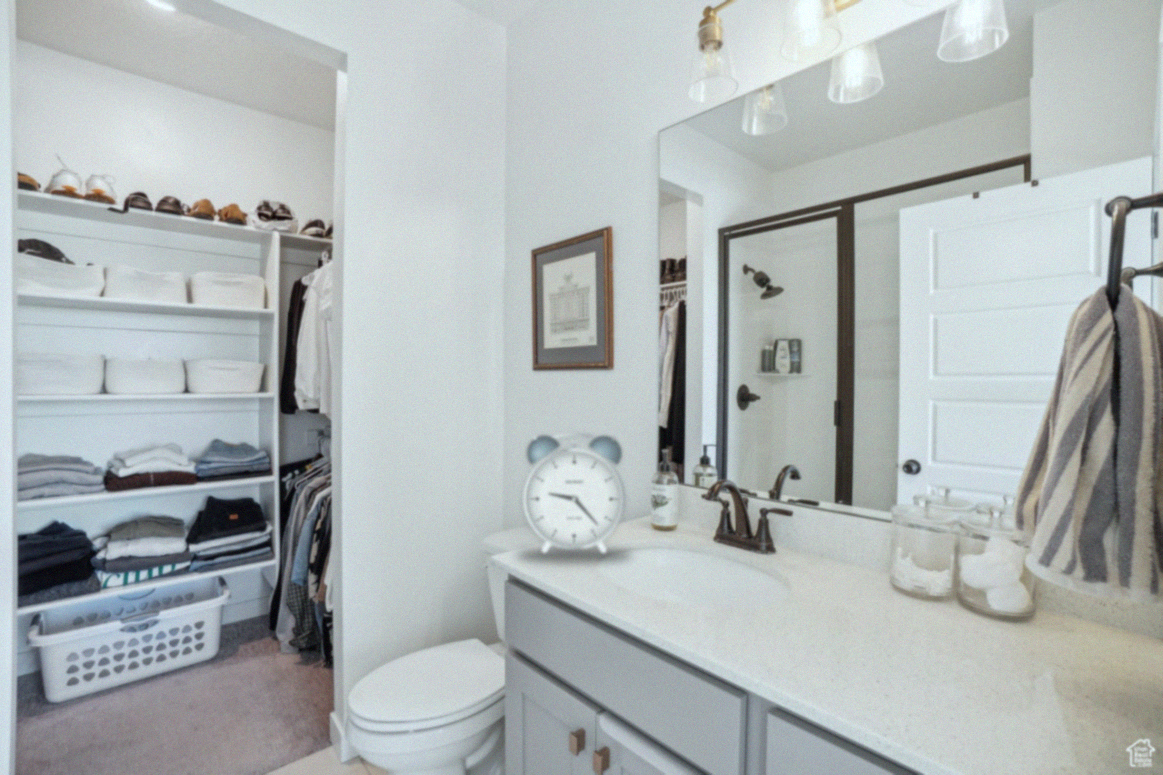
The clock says 9,23
